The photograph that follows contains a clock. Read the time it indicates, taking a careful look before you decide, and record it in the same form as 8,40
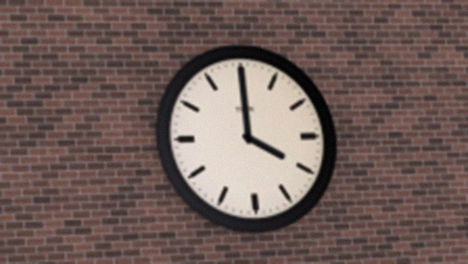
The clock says 4,00
